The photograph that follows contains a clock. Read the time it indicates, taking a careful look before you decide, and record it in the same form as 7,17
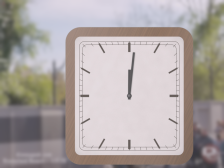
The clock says 12,01
